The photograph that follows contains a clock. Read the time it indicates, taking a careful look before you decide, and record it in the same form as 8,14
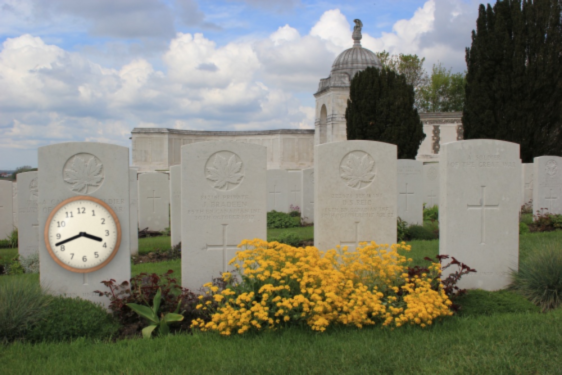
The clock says 3,42
